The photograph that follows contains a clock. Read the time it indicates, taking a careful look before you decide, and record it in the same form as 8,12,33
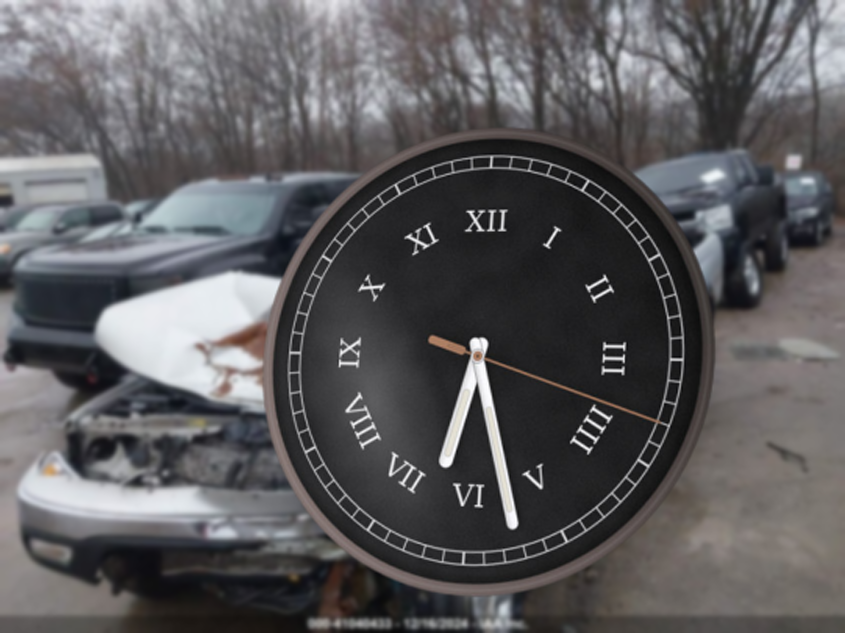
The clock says 6,27,18
